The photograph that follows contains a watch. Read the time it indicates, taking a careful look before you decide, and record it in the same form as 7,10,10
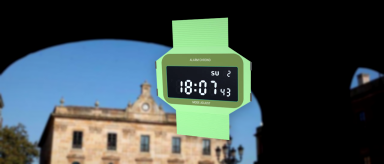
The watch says 18,07,43
